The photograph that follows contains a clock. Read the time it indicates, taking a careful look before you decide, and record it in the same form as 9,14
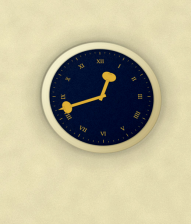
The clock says 12,42
